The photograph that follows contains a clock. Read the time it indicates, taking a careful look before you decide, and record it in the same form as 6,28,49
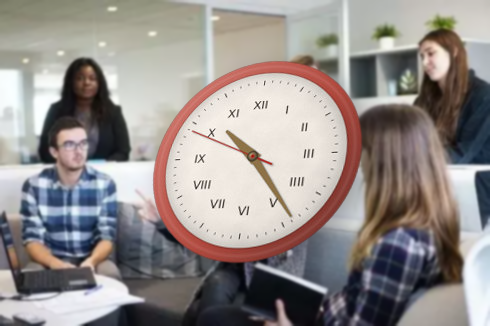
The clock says 10,23,49
